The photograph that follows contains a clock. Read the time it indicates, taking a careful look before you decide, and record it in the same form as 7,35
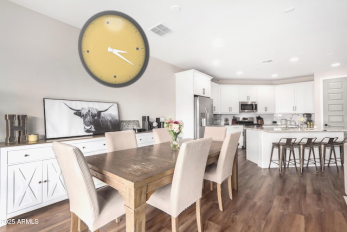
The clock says 3,21
